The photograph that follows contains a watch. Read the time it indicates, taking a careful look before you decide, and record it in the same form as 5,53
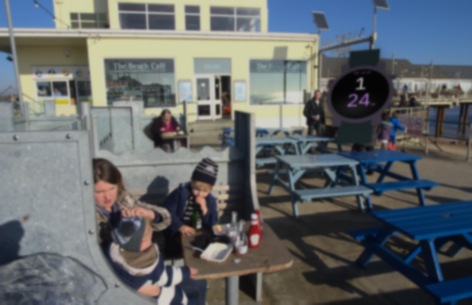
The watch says 1,24
